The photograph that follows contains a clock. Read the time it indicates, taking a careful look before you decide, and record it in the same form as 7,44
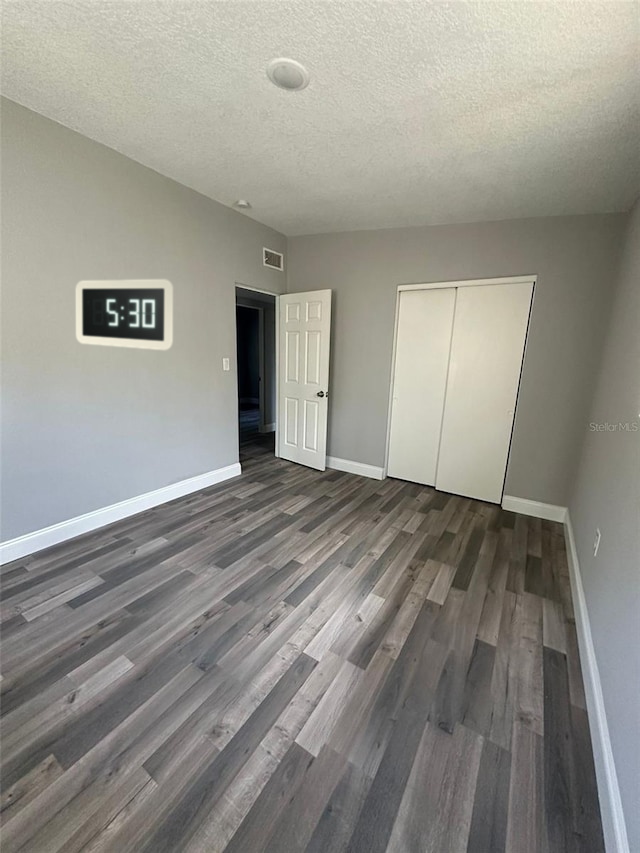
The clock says 5,30
